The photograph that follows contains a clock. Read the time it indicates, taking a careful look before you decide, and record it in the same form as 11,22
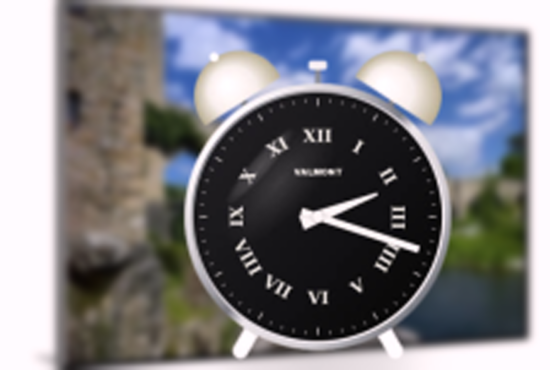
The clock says 2,18
